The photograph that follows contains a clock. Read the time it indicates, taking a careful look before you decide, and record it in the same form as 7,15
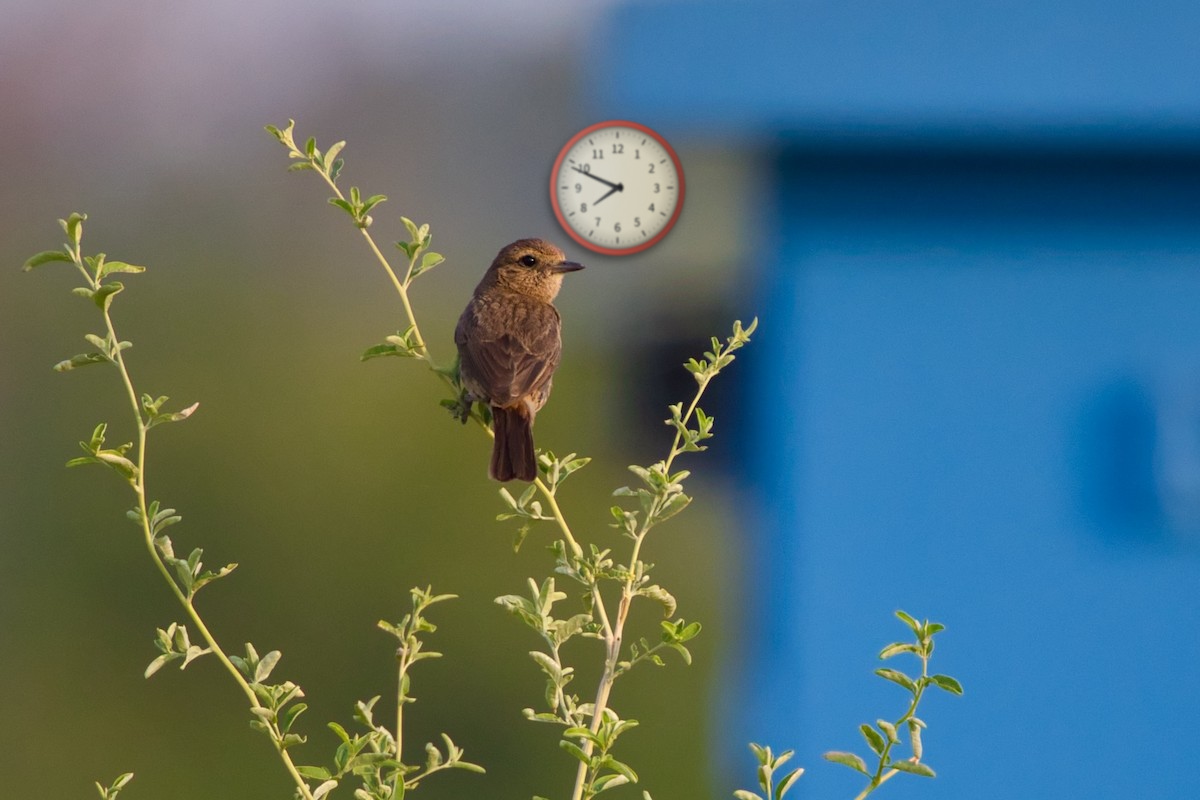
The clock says 7,49
